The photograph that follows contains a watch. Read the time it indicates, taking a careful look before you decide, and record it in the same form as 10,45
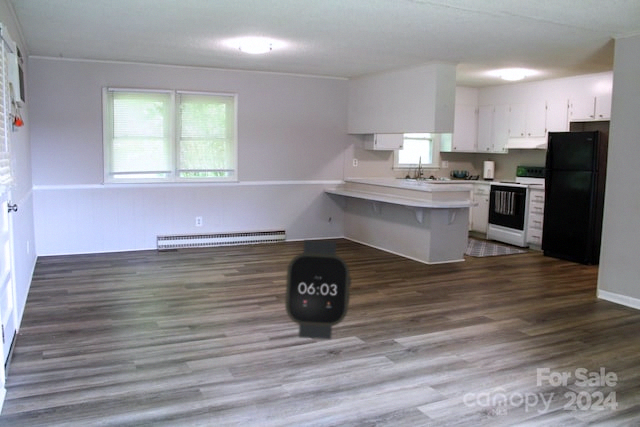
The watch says 6,03
